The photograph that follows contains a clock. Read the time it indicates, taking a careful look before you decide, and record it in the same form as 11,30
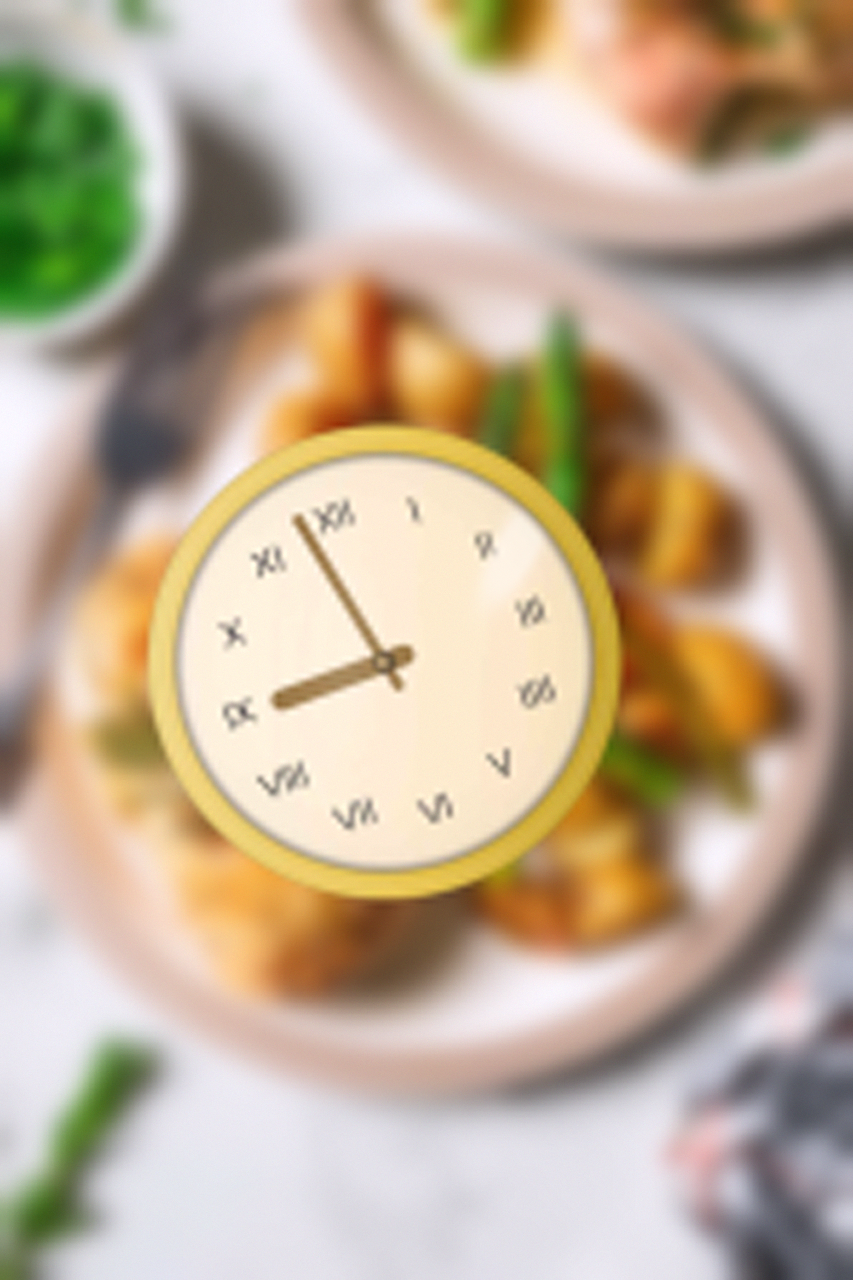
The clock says 8,58
